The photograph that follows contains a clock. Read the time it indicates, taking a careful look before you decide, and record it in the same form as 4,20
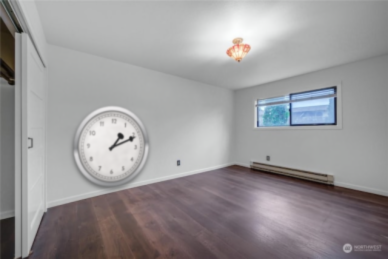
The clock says 1,11
